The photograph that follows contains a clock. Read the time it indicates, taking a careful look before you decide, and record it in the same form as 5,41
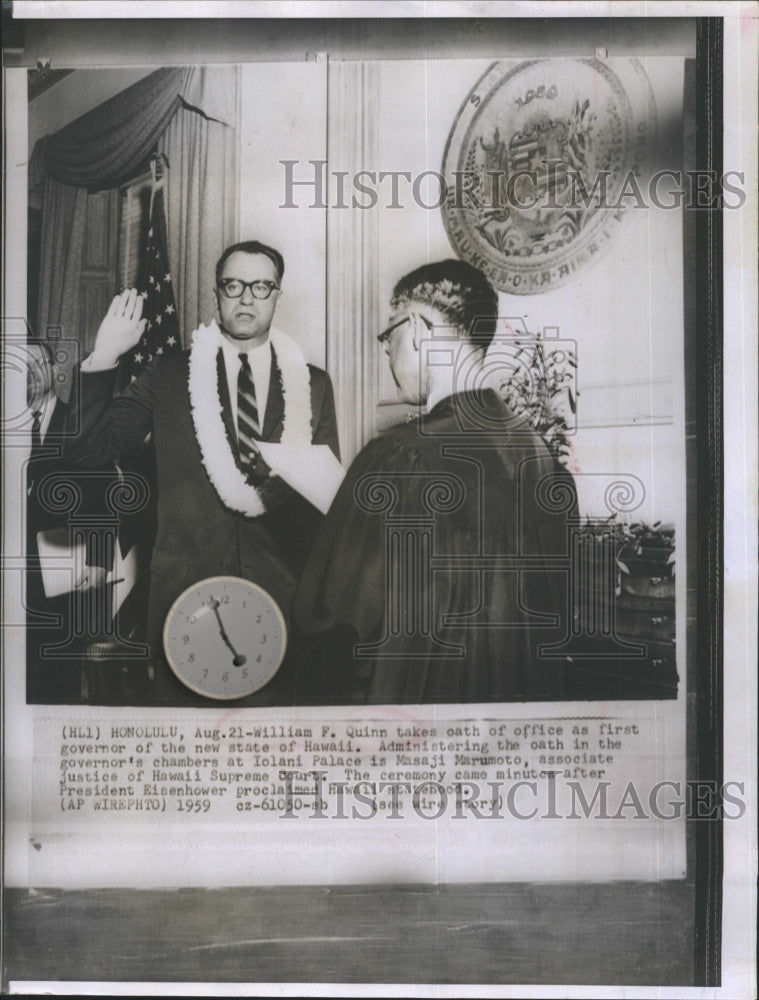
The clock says 4,57
